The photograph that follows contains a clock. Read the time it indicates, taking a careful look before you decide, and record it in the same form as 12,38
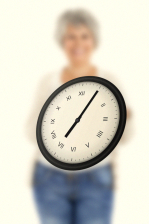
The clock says 7,05
